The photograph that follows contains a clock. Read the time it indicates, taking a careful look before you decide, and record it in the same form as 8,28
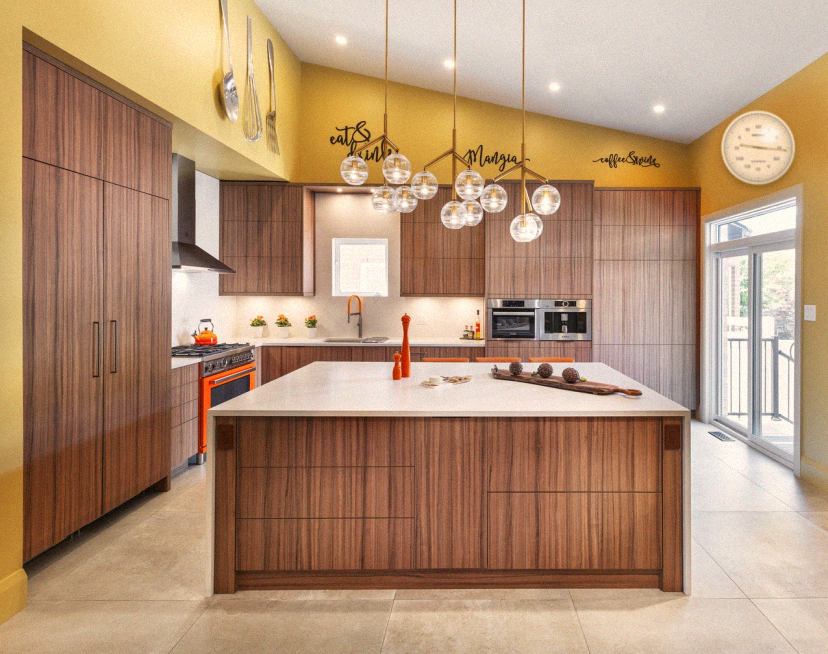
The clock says 9,16
